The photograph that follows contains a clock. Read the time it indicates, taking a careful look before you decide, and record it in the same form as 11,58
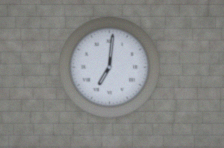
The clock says 7,01
